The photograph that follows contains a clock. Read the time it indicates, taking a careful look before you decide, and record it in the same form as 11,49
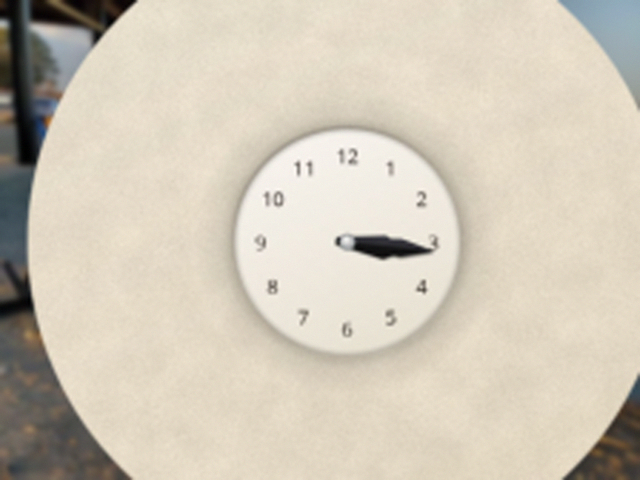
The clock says 3,16
